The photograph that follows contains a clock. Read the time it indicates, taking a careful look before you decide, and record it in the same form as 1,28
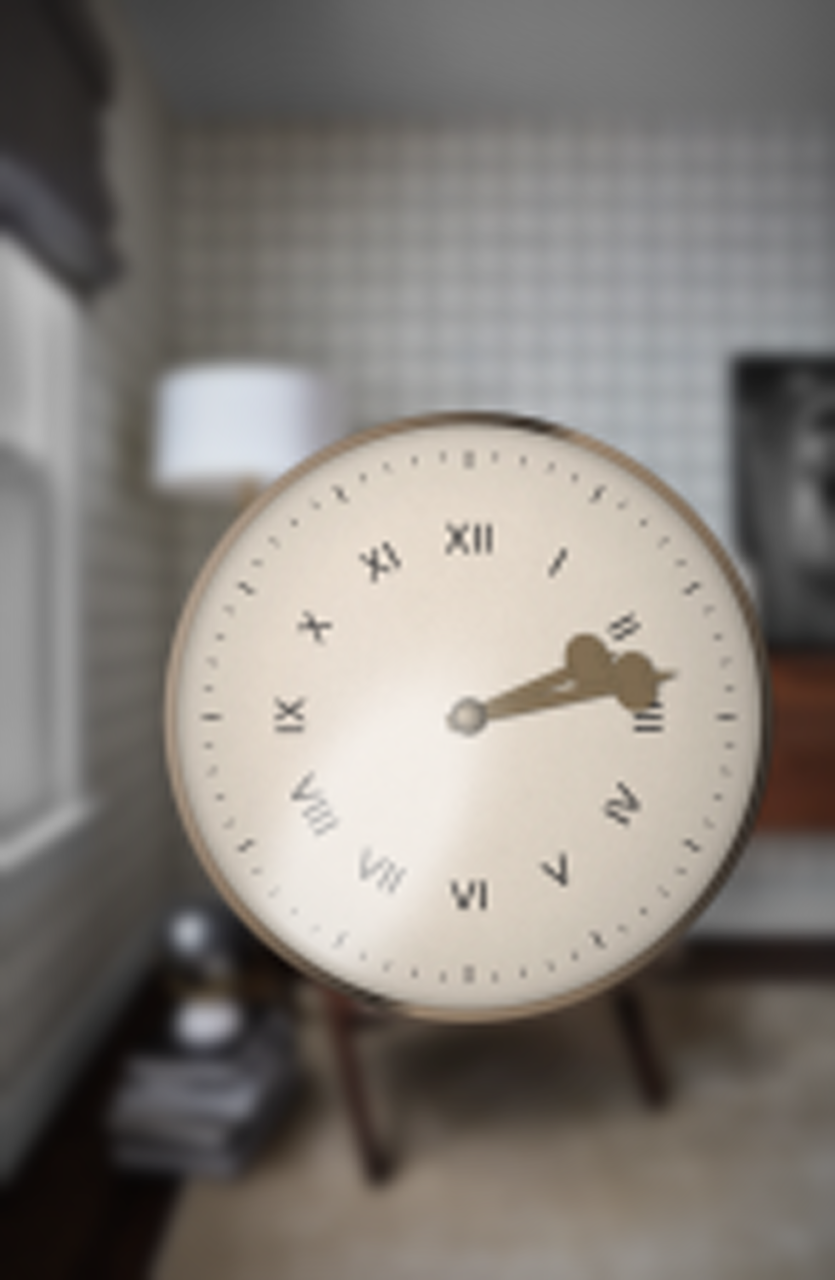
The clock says 2,13
